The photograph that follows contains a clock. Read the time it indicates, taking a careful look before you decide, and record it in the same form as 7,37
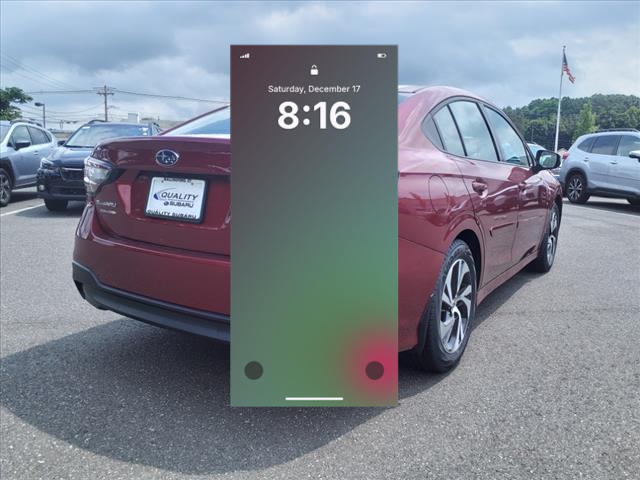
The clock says 8,16
